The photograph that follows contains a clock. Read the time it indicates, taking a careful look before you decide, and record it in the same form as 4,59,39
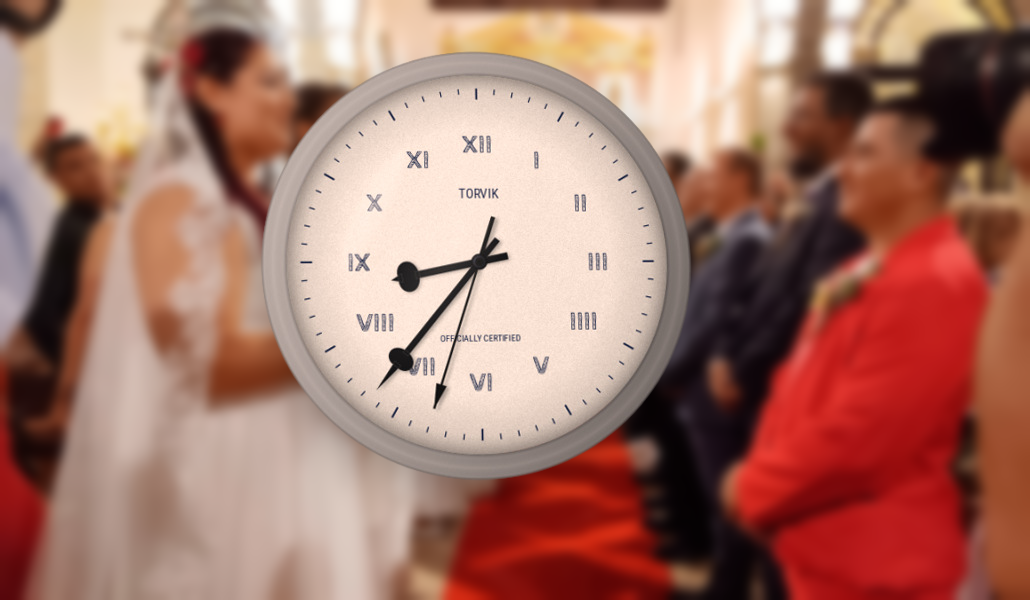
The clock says 8,36,33
